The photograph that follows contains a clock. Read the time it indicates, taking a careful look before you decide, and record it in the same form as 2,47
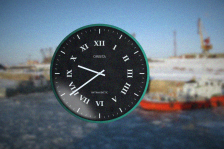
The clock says 9,39
